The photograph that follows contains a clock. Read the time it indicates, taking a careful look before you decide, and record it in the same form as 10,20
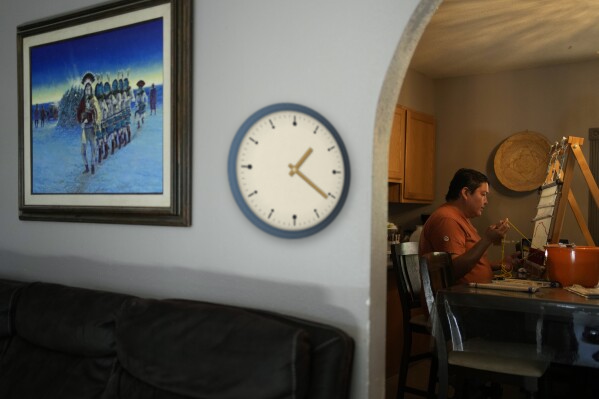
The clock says 1,21
